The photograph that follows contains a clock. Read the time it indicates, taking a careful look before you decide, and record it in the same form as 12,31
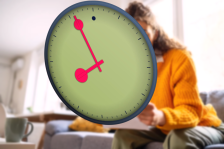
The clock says 7,56
